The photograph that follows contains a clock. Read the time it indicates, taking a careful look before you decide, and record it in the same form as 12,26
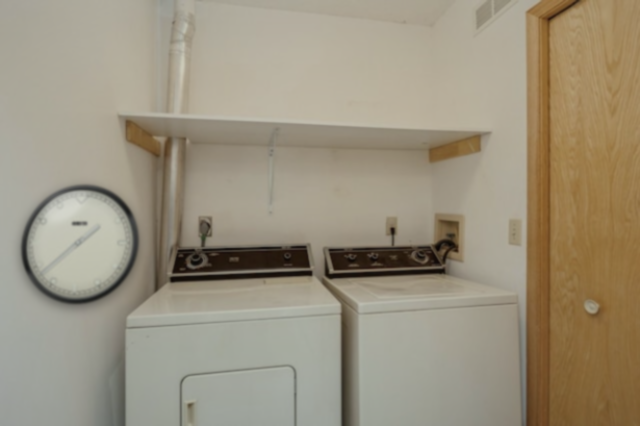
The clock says 1,38
